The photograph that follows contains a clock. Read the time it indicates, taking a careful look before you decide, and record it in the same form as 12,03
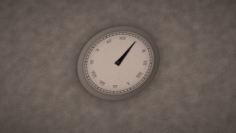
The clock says 1,05
